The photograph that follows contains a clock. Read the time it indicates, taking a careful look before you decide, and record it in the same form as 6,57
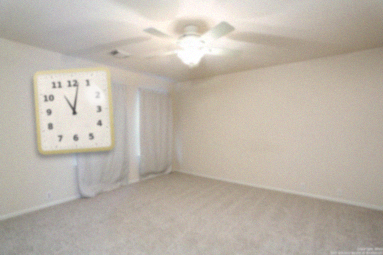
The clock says 11,02
